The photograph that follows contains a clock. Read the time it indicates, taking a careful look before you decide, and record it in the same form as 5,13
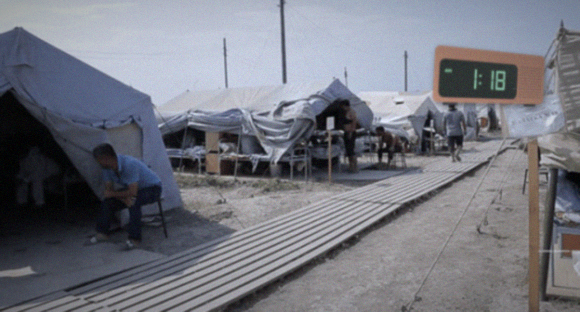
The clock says 1,18
